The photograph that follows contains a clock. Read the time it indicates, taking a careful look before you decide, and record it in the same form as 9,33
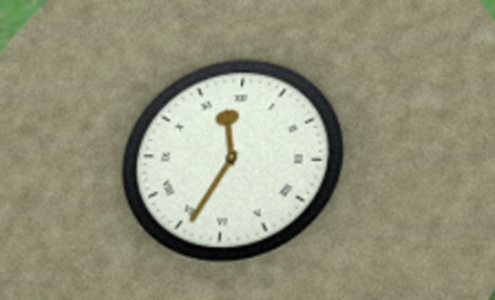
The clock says 11,34
